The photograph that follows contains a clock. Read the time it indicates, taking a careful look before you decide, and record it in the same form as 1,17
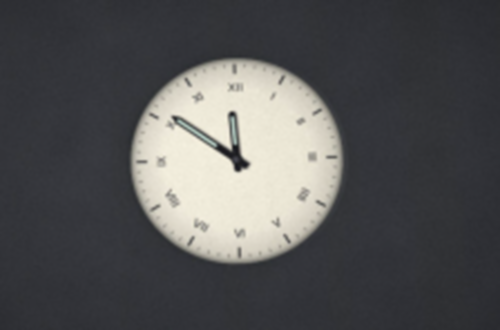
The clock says 11,51
